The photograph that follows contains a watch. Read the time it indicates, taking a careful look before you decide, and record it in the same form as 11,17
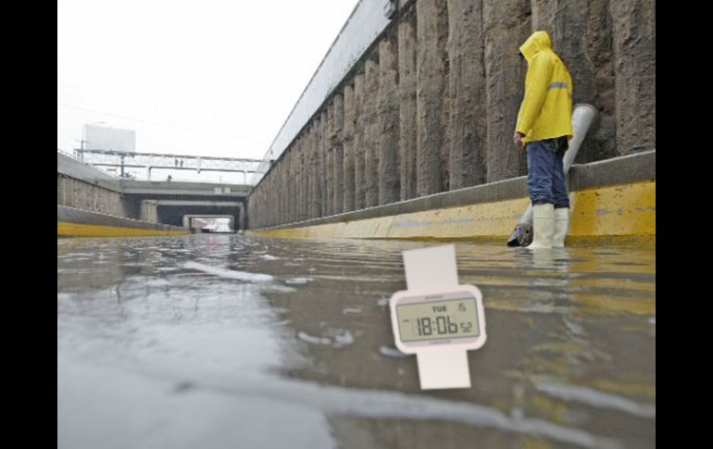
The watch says 18,06
